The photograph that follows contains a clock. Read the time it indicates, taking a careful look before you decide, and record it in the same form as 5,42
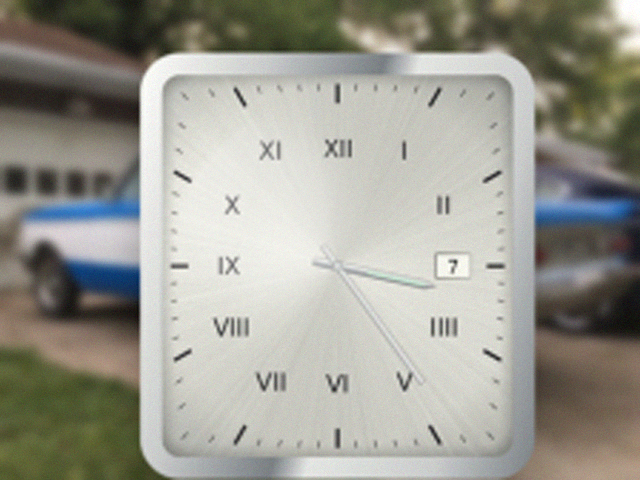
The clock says 3,24
